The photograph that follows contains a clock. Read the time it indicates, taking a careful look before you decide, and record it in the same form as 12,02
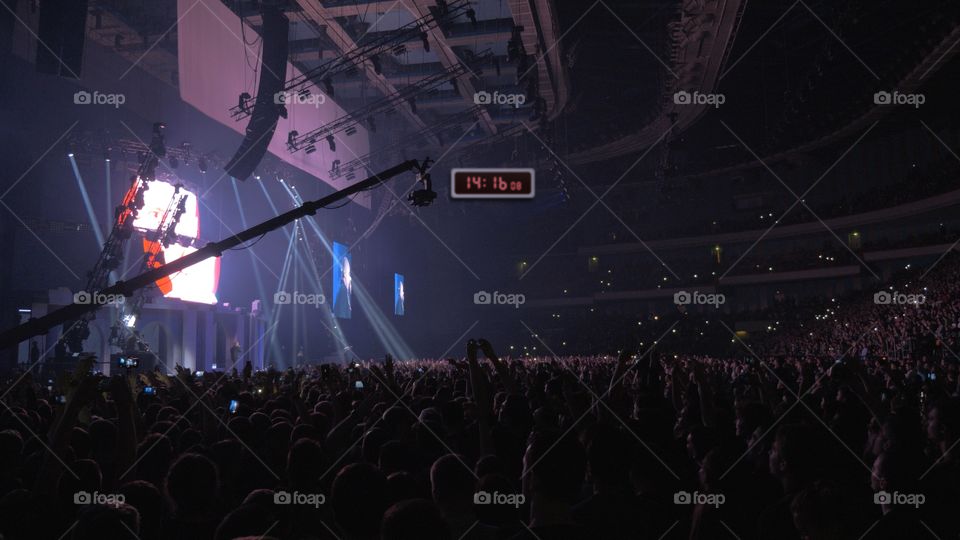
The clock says 14,16
